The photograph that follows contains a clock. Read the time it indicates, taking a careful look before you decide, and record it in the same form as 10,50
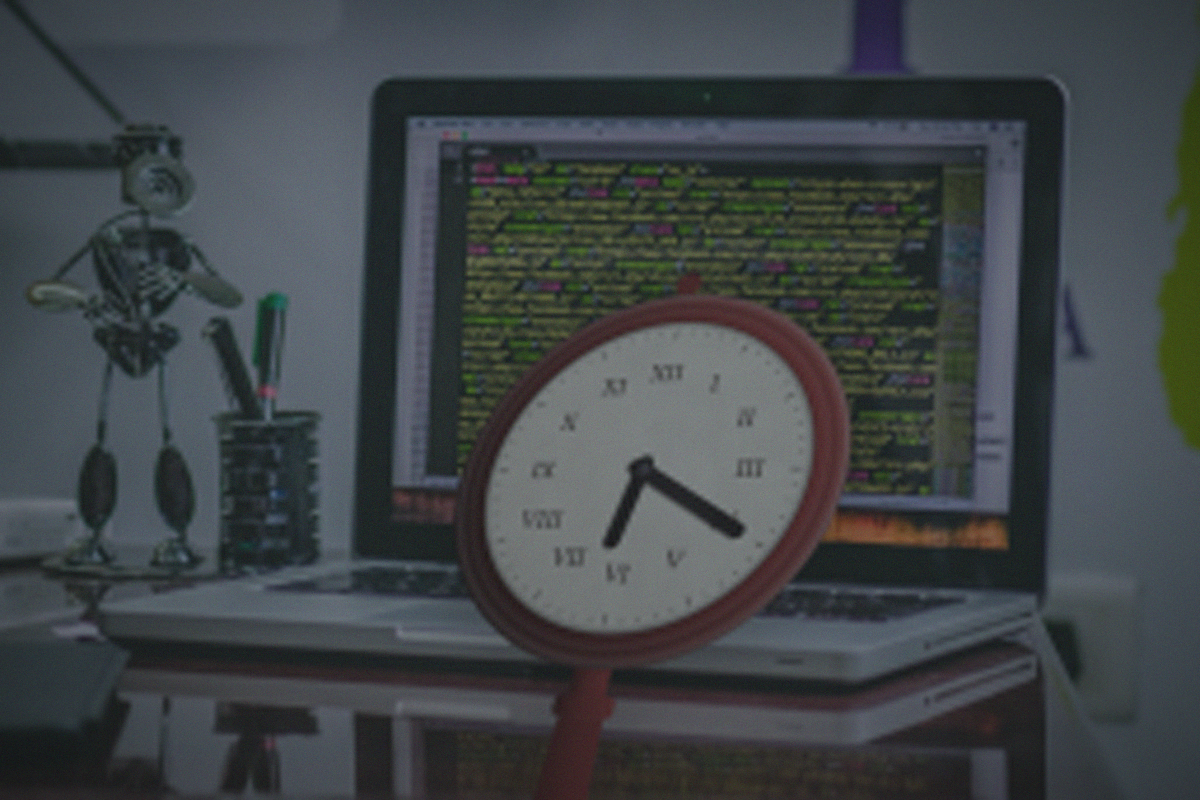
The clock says 6,20
